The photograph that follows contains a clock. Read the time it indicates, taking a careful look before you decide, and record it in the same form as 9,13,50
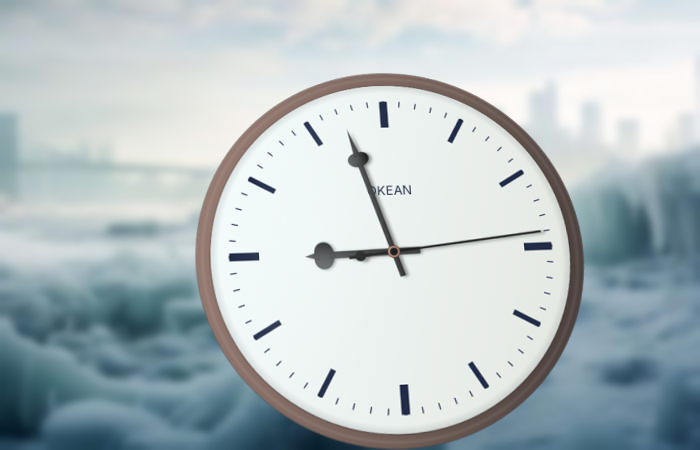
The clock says 8,57,14
